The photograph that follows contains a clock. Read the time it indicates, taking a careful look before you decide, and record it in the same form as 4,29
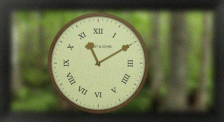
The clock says 11,10
